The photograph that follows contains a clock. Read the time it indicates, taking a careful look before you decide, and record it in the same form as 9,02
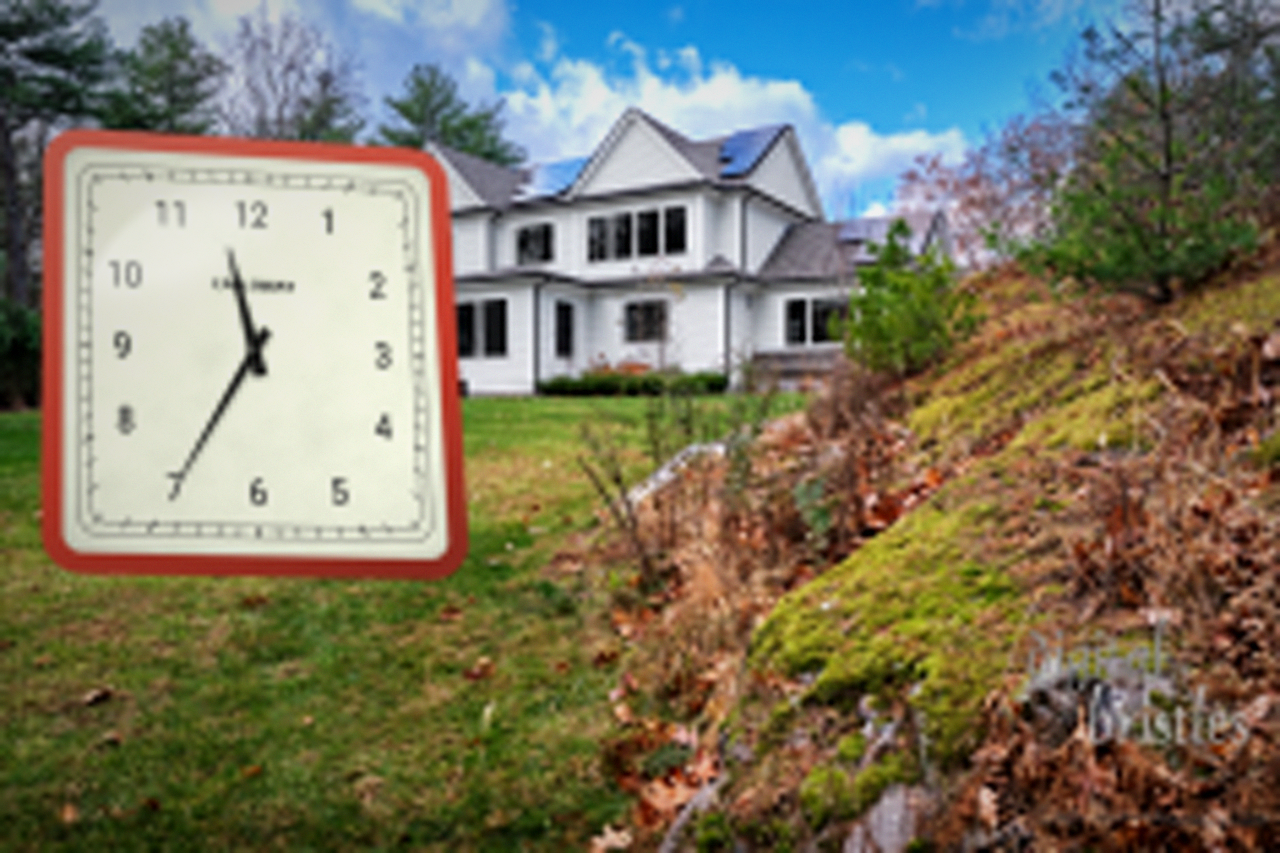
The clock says 11,35
